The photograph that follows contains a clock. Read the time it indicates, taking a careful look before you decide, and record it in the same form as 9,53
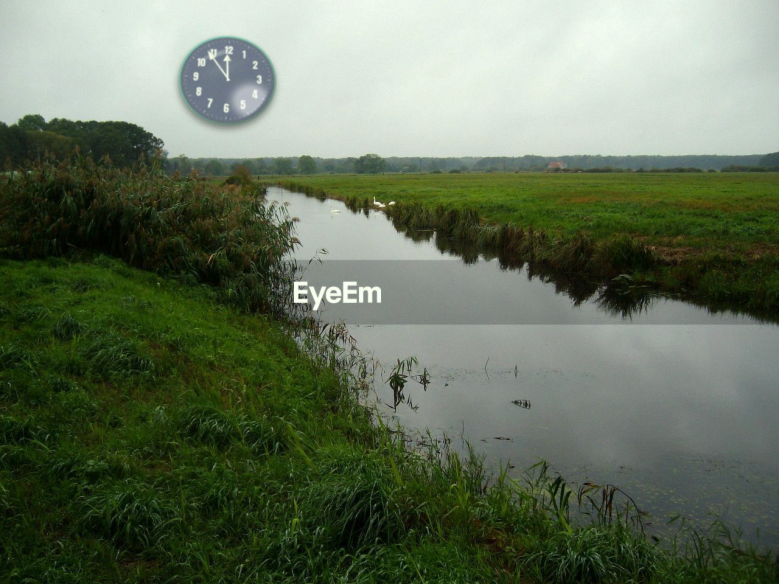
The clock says 11,54
